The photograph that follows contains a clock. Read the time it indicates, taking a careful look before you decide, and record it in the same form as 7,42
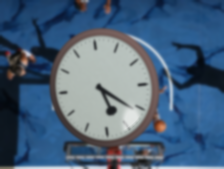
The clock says 5,21
